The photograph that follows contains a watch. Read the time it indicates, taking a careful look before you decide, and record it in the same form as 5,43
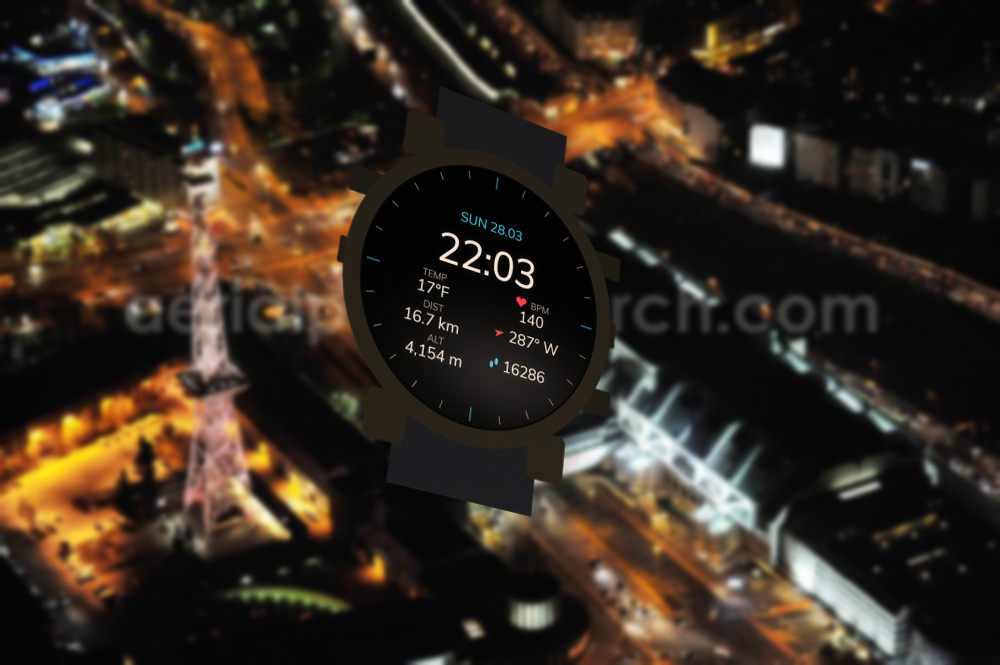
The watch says 22,03
